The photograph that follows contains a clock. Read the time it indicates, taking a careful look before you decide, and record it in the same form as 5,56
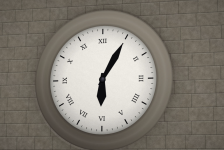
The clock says 6,05
